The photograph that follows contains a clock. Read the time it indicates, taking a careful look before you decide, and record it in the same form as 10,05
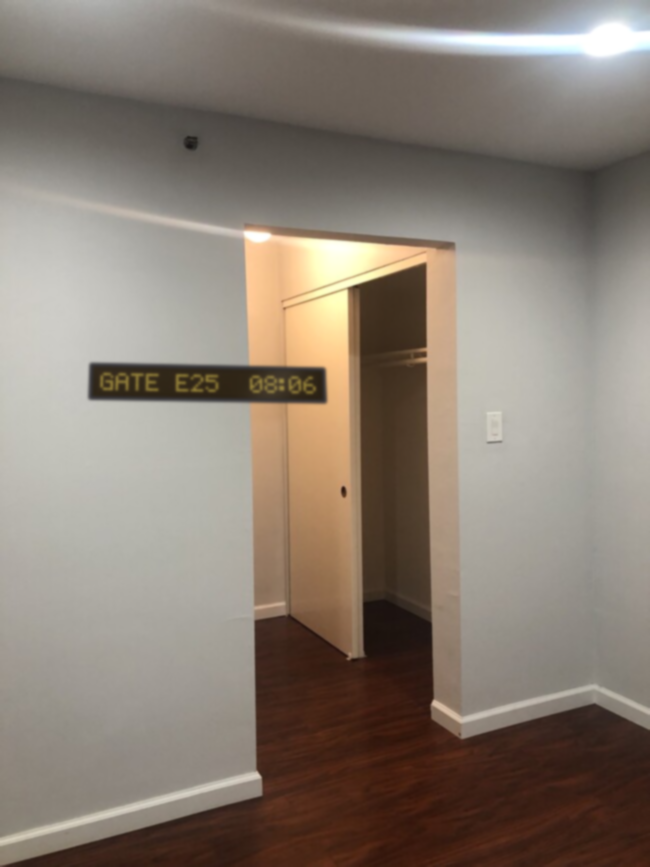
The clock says 8,06
